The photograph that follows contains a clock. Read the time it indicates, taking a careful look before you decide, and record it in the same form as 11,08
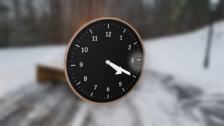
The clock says 4,20
